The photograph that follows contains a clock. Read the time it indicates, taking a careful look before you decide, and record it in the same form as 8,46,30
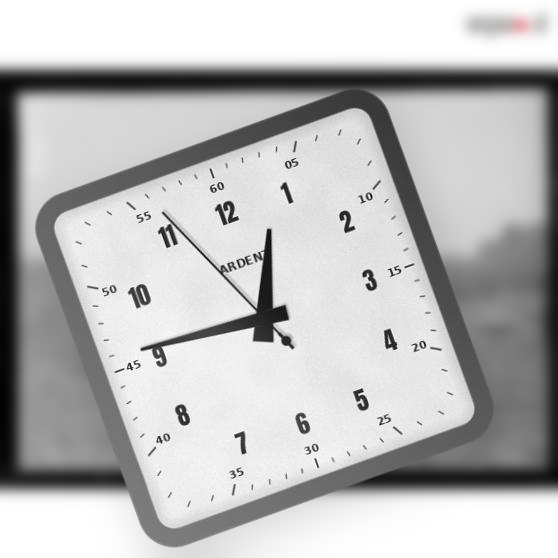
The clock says 12,45,56
